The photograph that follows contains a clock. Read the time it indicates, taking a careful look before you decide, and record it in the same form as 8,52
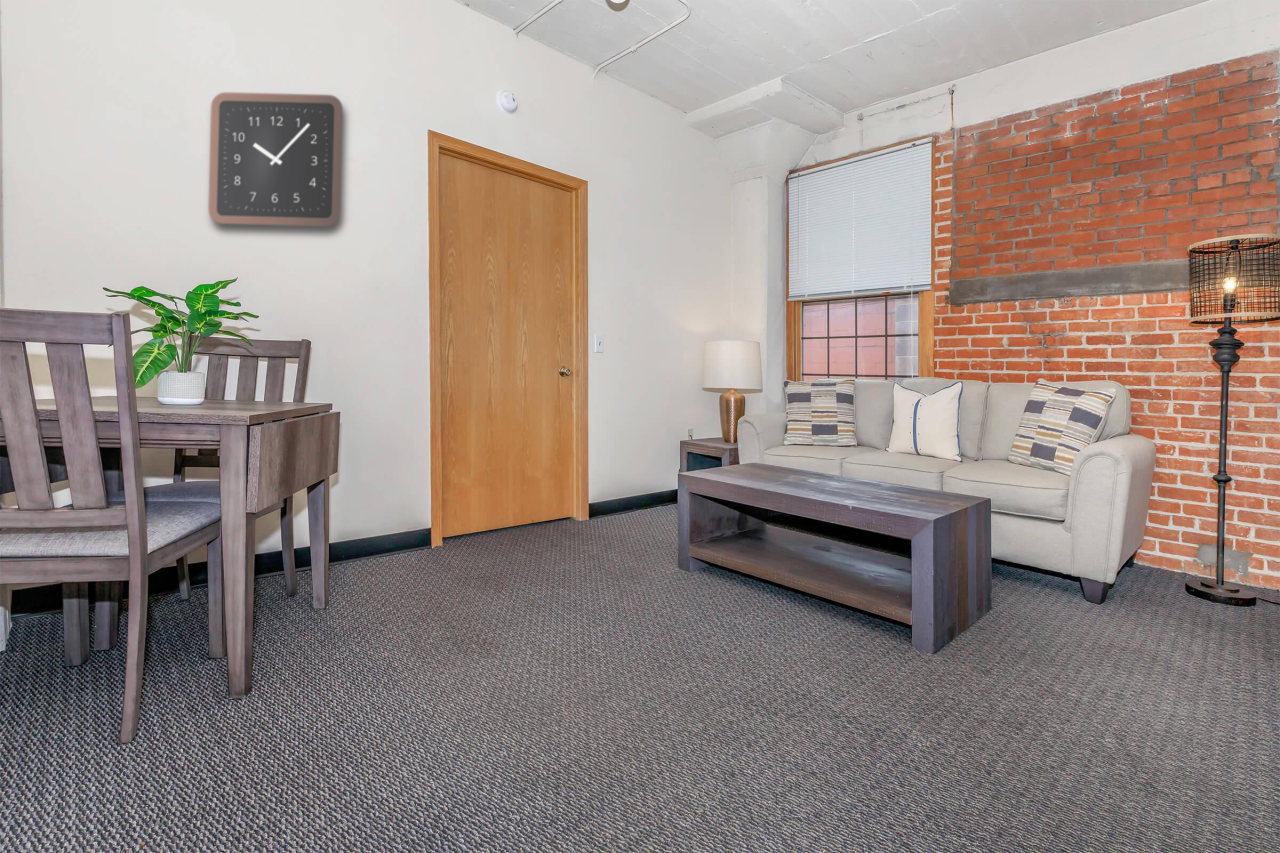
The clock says 10,07
